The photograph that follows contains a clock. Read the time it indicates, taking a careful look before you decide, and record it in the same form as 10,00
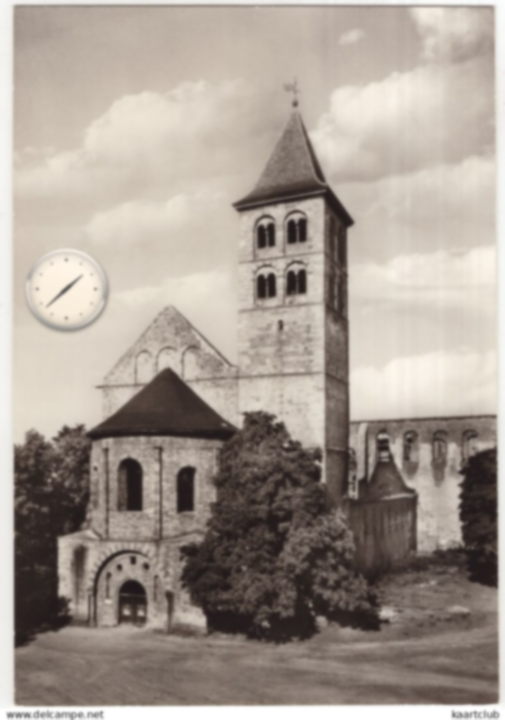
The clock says 1,38
